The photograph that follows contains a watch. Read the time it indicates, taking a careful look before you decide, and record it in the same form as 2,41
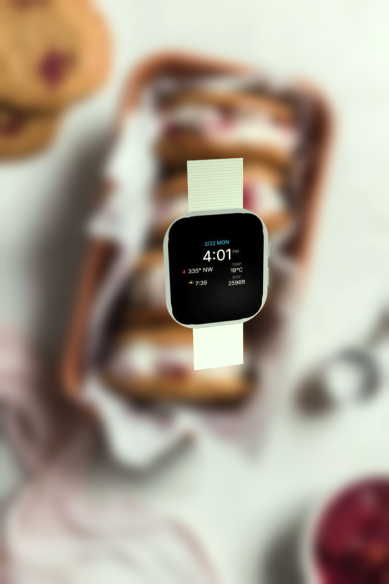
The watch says 4,01
